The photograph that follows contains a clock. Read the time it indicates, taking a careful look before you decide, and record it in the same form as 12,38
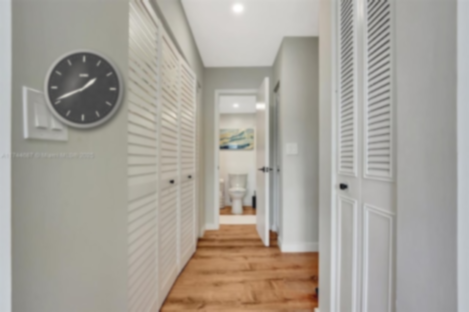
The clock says 1,41
